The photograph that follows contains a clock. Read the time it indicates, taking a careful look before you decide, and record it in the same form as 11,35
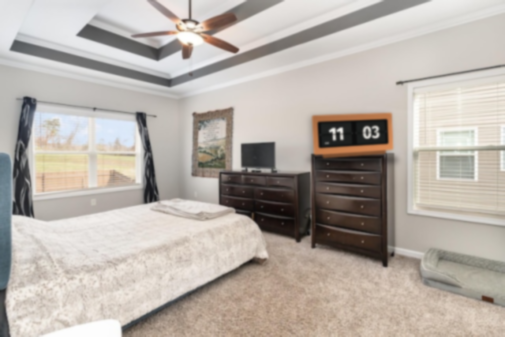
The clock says 11,03
